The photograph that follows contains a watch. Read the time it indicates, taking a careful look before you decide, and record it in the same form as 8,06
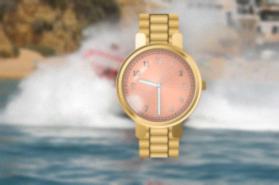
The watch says 9,30
